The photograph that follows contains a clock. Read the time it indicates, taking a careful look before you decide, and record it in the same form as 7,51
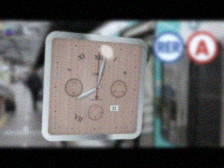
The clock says 8,02
